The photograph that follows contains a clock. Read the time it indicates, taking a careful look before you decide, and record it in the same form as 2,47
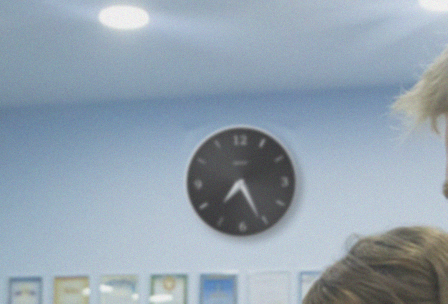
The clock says 7,26
